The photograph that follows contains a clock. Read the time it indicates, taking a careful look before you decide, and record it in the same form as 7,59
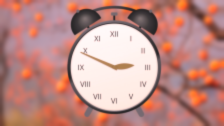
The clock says 2,49
